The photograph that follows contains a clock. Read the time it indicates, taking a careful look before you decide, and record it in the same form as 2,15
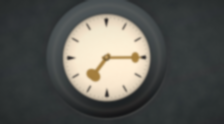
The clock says 7,15
